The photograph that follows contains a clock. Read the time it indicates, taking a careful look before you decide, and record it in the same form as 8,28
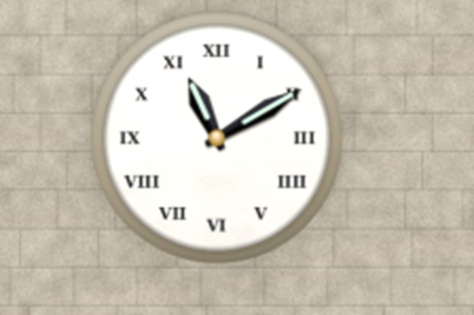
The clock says 11,10
